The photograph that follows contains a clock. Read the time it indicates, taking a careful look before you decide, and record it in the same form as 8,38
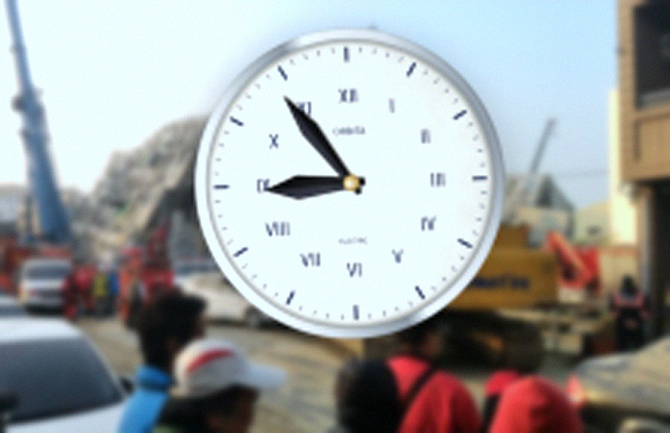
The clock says 8,54
